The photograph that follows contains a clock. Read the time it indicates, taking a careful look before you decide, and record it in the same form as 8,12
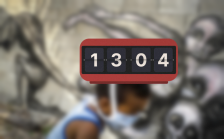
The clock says 13,04
